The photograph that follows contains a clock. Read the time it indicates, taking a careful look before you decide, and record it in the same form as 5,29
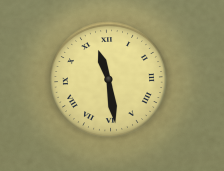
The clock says 11,29
